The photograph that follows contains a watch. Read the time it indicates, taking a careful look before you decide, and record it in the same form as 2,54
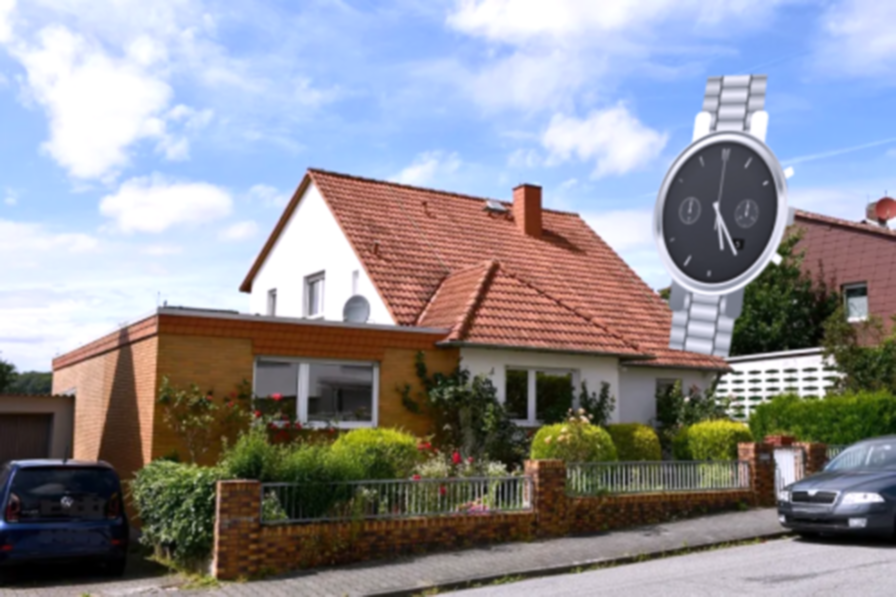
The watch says 5,24
